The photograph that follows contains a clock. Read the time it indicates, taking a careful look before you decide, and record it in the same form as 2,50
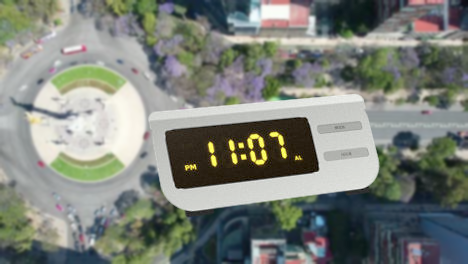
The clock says 11,07
